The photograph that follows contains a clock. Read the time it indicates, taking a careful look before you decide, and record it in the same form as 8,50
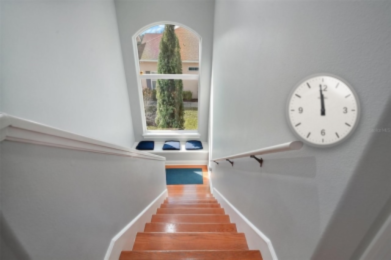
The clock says 11,59
